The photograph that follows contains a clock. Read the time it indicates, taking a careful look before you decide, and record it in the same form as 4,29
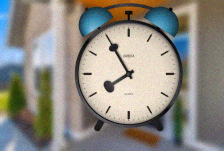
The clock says 7,55
